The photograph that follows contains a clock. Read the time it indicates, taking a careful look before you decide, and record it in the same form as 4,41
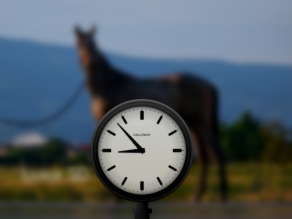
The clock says 8,53
